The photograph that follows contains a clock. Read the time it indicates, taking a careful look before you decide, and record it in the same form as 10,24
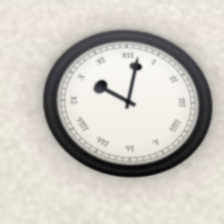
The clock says 10,02
